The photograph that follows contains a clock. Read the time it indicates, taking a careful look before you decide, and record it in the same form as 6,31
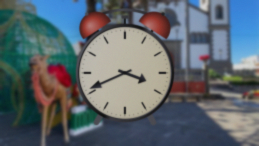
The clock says 3,41
